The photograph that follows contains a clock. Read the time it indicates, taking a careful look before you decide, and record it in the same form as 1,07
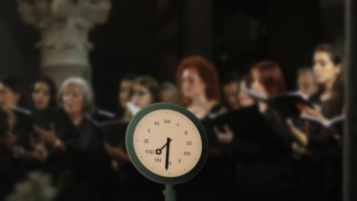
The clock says 7,31
